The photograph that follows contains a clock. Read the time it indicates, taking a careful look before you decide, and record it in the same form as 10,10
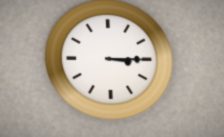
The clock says 3,15
